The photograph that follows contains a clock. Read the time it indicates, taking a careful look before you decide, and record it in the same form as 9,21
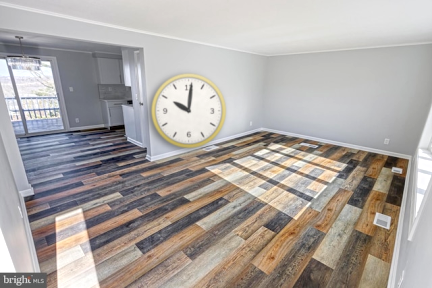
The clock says 10,01
